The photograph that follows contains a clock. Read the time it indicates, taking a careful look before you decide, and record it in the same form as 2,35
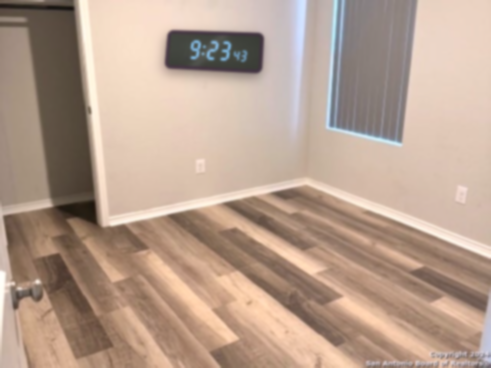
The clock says 9,23
